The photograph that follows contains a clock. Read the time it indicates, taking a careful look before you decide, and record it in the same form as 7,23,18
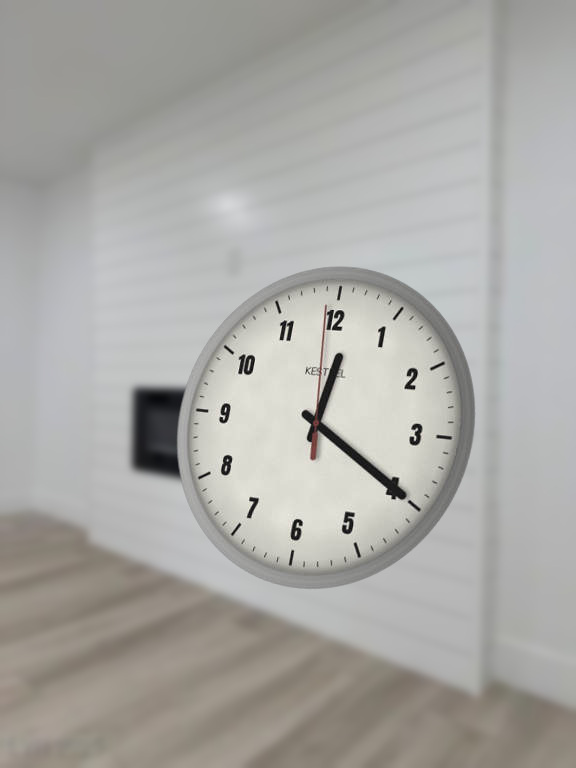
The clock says 12,19,59
